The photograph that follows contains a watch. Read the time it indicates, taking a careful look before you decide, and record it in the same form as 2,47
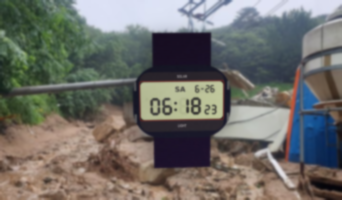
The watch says 6,18
